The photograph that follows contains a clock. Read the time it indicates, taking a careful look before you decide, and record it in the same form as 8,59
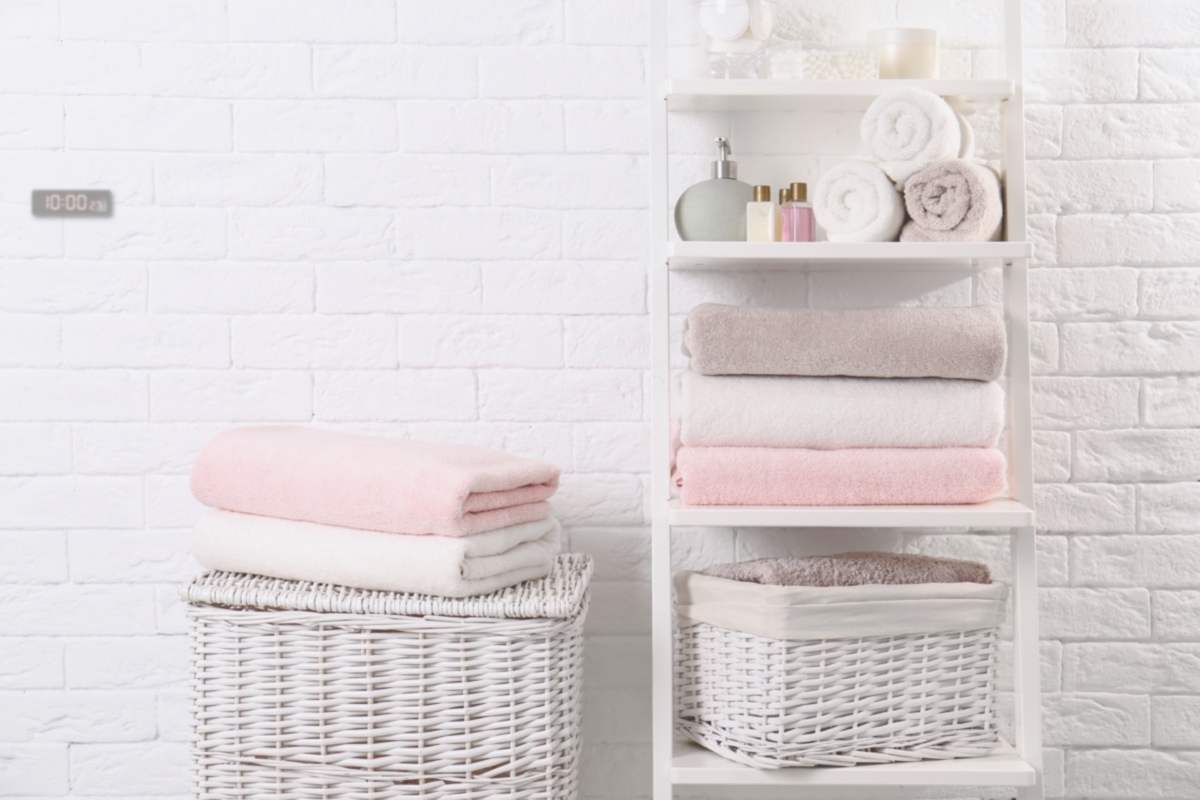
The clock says 10,00
